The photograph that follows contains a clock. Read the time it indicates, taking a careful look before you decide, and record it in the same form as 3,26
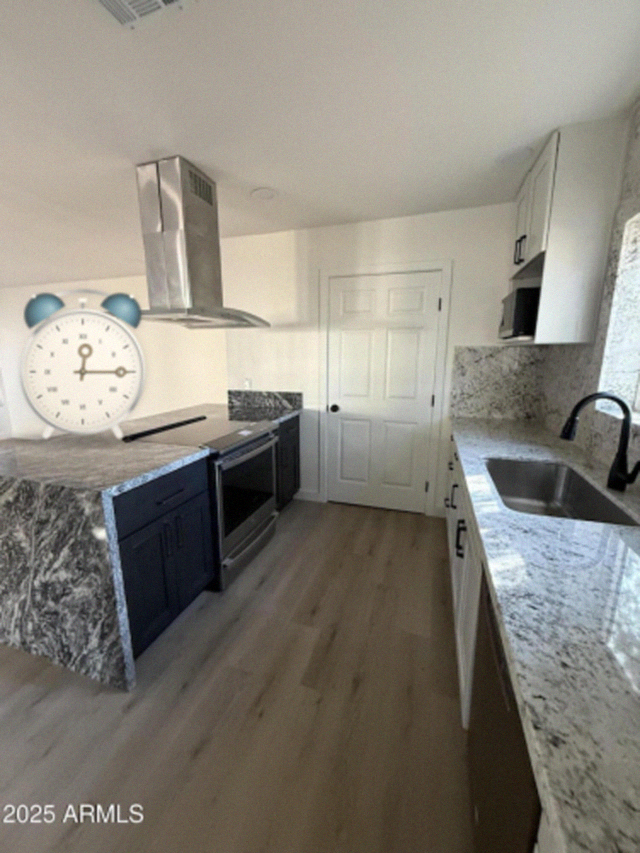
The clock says 12,15
